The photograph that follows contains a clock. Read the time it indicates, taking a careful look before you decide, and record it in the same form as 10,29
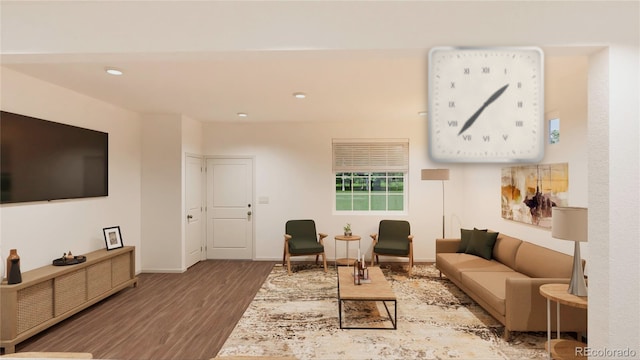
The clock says 1,37
